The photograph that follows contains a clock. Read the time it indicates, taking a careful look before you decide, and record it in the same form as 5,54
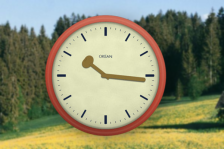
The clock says 10,16
